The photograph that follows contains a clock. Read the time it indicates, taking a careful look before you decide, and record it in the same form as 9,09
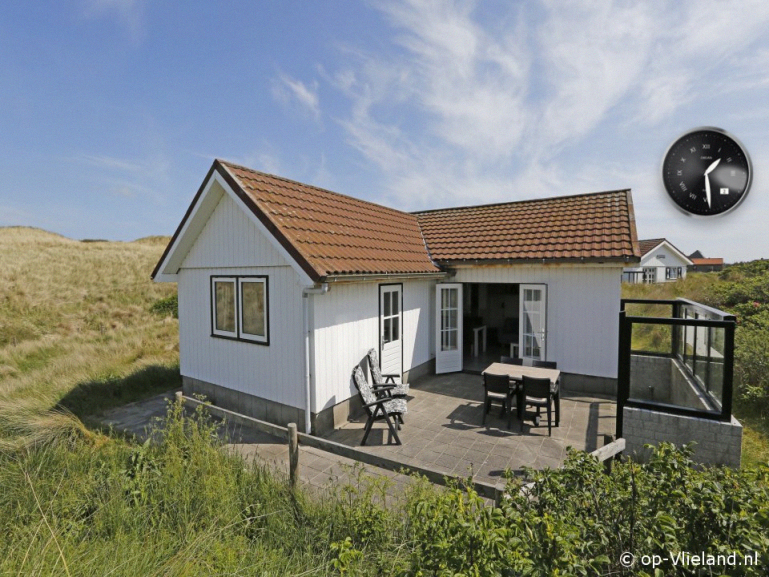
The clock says 1,29
